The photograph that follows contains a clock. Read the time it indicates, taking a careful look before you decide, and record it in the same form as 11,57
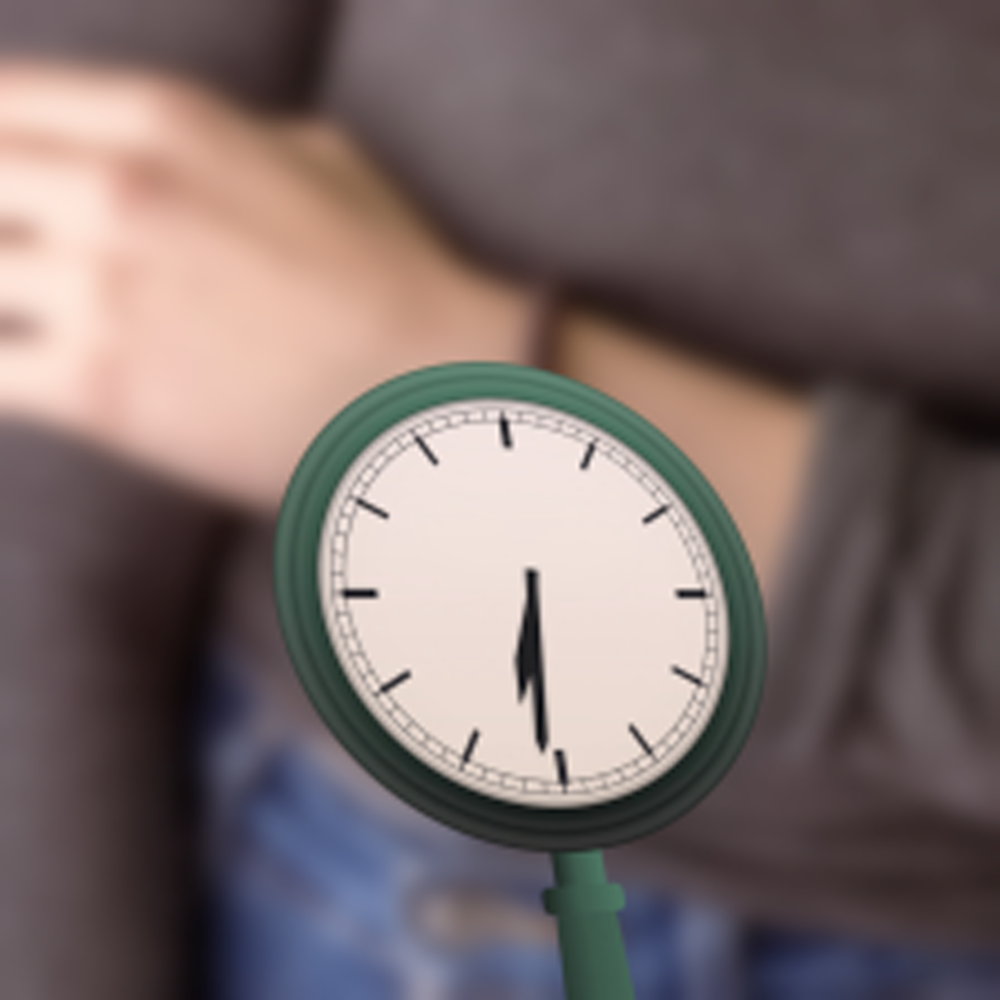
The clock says 6,31
